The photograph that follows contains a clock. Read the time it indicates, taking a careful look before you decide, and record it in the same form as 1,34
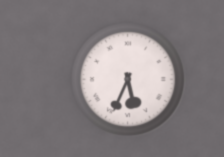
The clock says 5,34
